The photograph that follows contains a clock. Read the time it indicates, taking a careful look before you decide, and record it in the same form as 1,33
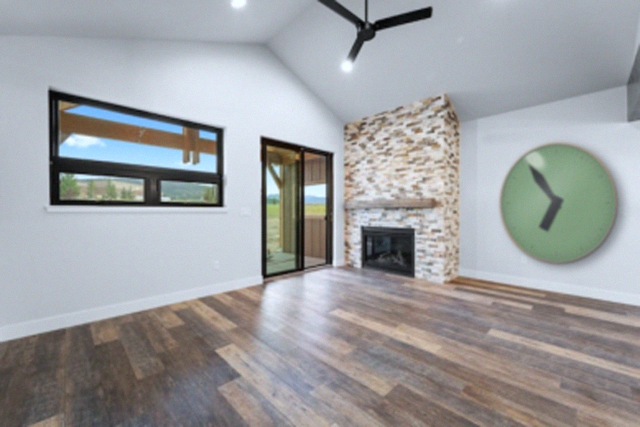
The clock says 6,54
